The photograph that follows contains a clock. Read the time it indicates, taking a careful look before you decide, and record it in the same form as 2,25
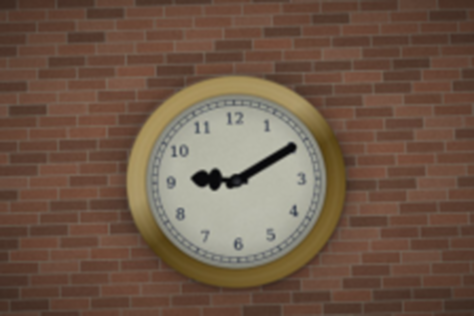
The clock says 9,10
